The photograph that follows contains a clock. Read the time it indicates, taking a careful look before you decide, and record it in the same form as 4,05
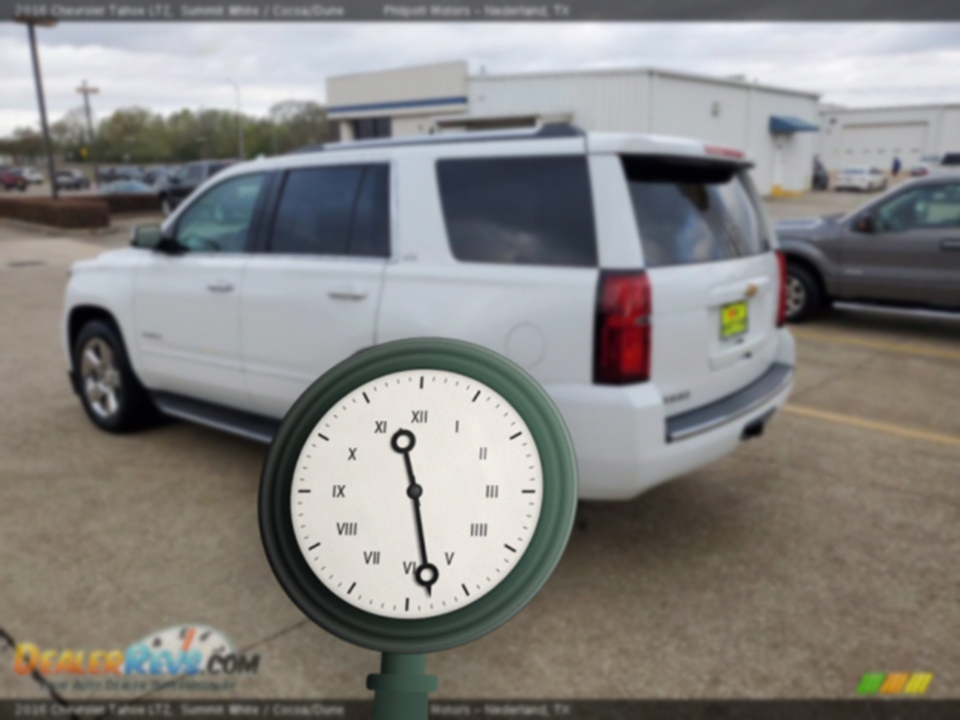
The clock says 11,28
